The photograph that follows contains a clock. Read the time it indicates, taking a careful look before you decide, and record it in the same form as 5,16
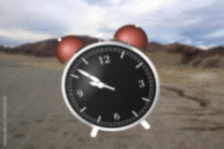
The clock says 9,52
